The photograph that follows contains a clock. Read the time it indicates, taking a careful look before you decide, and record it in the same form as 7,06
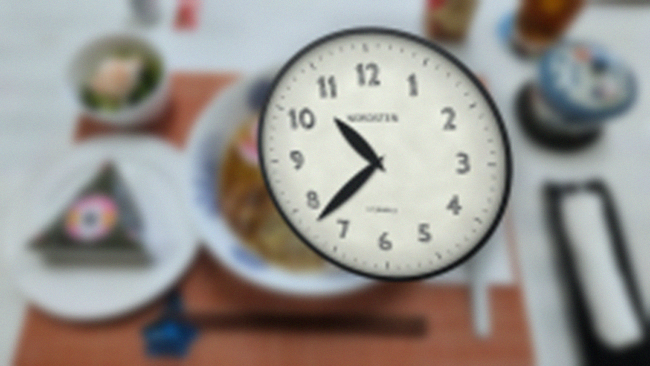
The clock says 10,38
